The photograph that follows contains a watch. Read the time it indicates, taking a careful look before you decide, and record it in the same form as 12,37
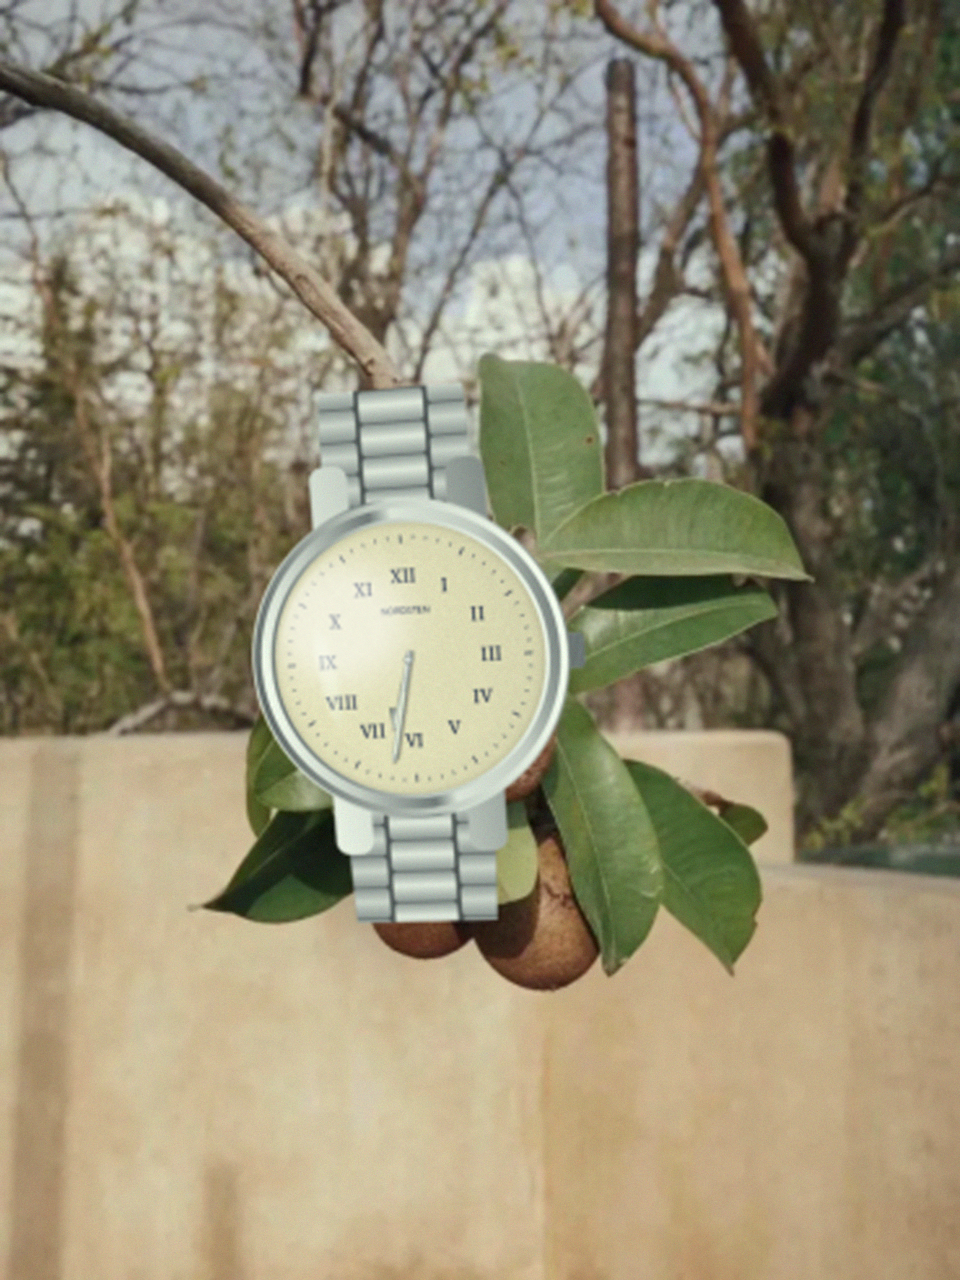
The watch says 6,32
